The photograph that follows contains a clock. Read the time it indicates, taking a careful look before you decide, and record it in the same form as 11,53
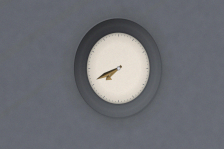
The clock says 7,41
